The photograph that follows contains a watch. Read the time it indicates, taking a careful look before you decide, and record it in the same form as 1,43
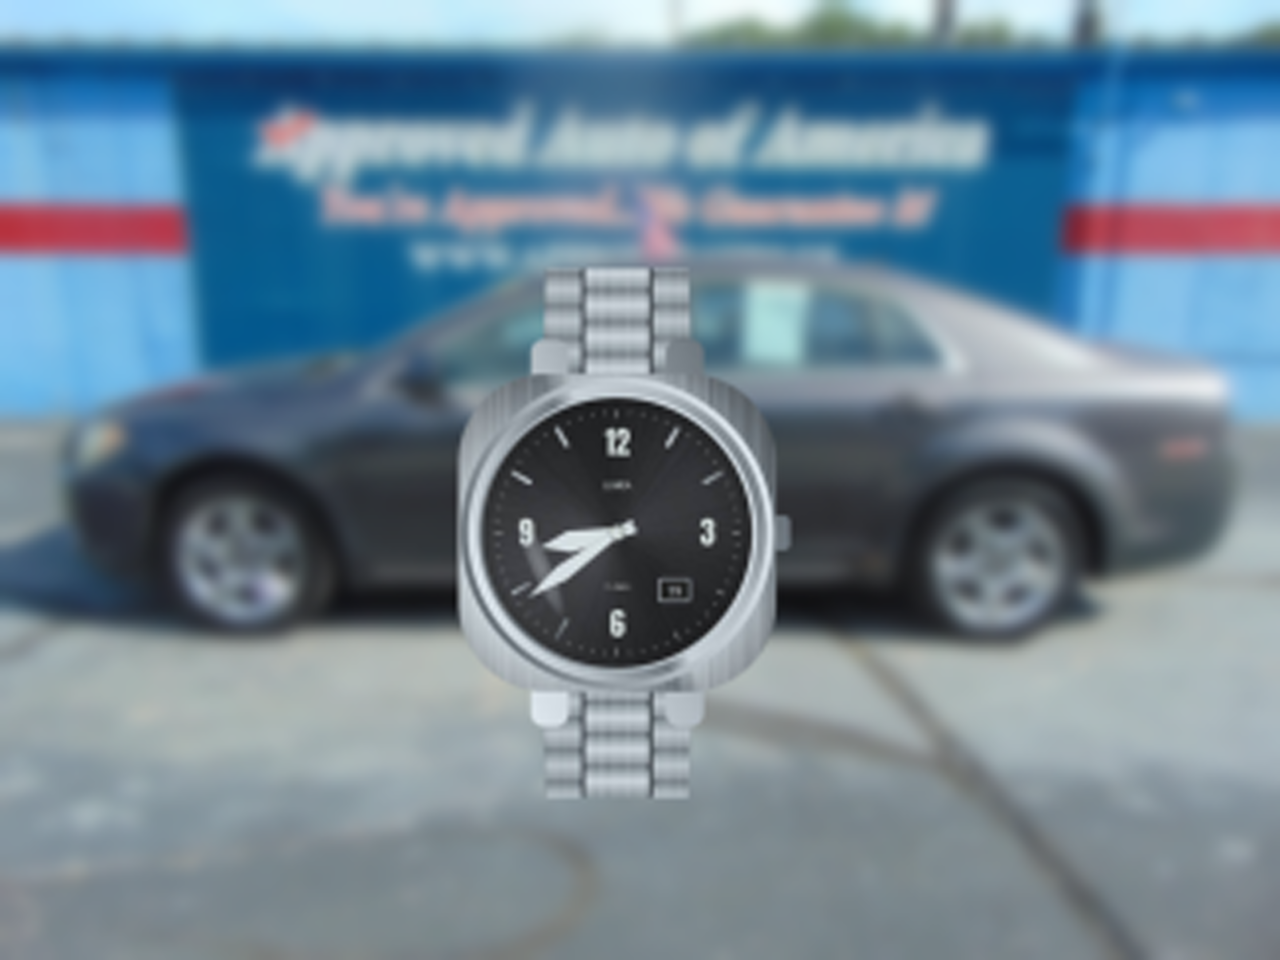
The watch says 8,39
